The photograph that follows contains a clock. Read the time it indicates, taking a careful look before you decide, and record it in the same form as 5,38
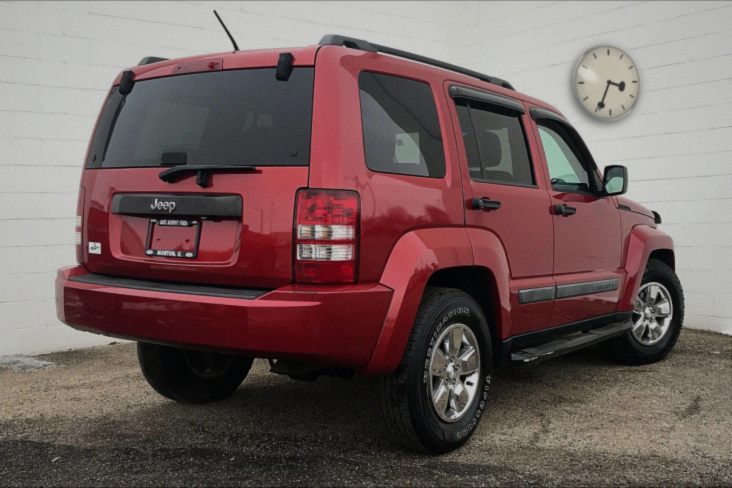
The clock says 3,34
